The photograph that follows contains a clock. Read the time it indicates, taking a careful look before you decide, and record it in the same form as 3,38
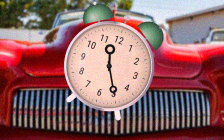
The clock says 11,25
